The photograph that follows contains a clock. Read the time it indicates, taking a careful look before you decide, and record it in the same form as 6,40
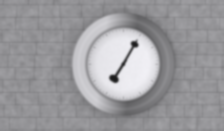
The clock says 7,05
